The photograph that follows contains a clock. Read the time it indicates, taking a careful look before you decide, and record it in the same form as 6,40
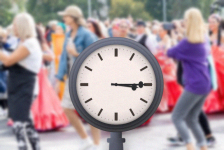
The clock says 3,15
